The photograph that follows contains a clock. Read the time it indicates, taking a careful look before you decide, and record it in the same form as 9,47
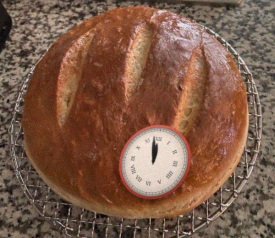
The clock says 11,58
